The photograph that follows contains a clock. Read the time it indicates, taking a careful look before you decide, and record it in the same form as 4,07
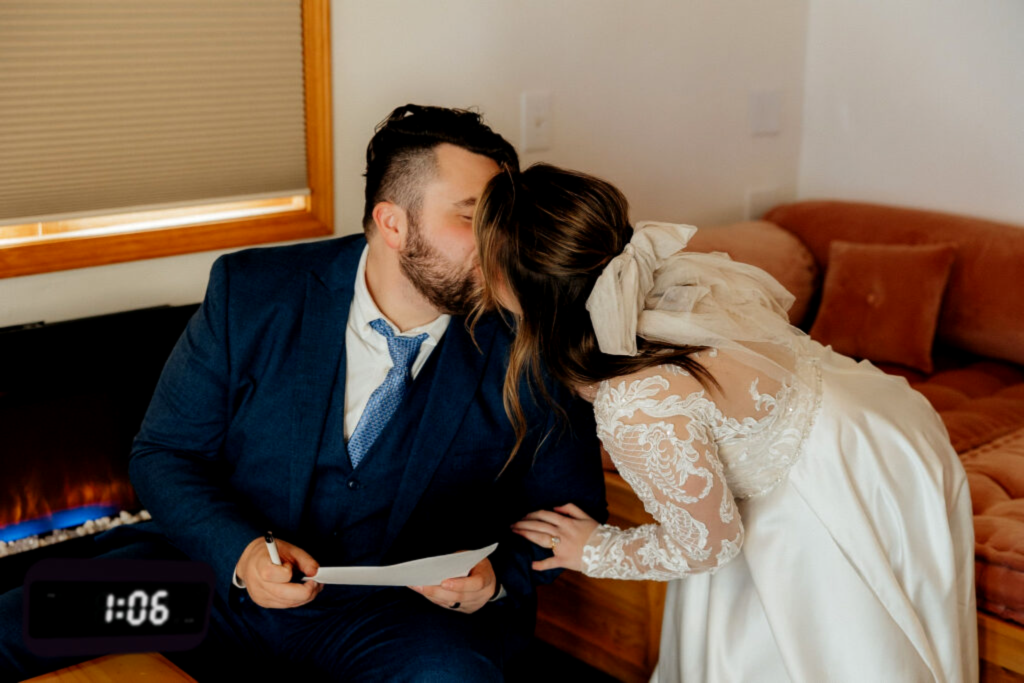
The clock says 1,06
